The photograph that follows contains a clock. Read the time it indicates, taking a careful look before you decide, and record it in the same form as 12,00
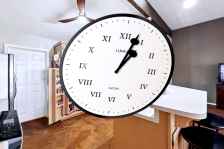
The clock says 1,03
